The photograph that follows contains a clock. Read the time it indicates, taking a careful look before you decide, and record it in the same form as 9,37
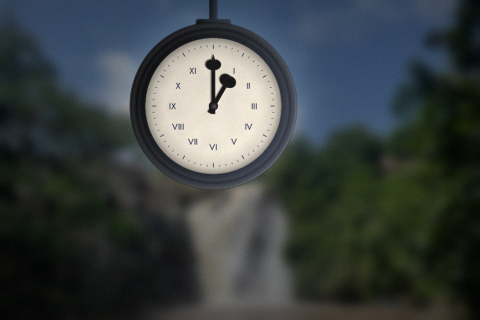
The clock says 1,00
